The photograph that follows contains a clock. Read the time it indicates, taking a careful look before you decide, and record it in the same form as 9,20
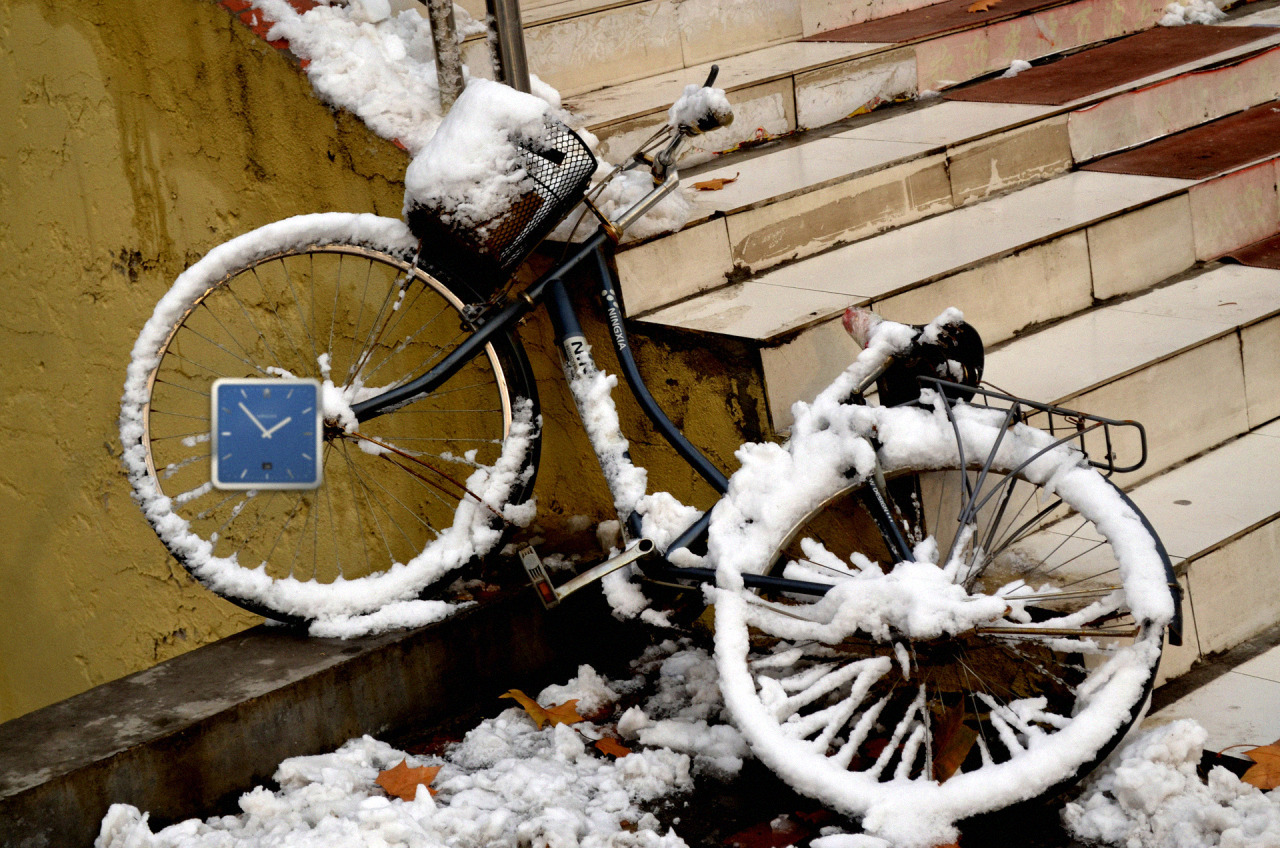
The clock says 1,53
